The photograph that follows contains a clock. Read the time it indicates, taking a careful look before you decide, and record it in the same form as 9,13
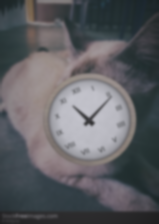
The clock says 11,11
